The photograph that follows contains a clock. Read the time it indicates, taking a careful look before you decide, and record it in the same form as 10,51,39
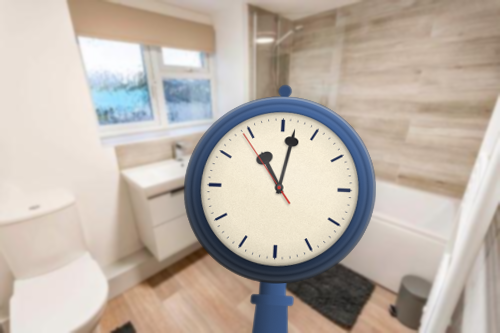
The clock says 11,01,54
